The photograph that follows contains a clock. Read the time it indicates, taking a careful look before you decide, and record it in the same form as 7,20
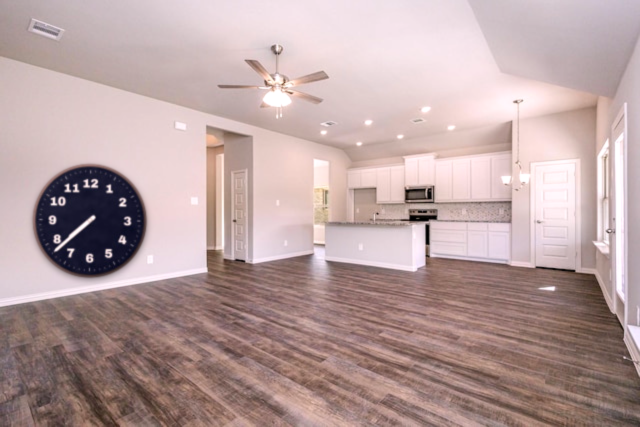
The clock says 7,38
